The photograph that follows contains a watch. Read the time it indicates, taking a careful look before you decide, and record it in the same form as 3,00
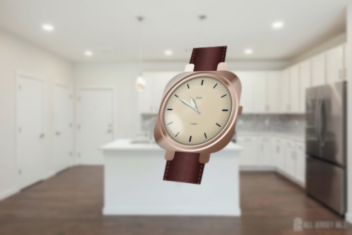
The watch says 10,50
